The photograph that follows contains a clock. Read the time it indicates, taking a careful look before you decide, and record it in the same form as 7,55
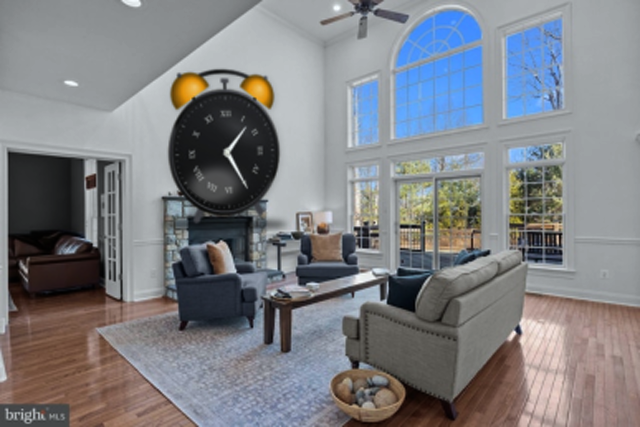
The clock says 1,25
